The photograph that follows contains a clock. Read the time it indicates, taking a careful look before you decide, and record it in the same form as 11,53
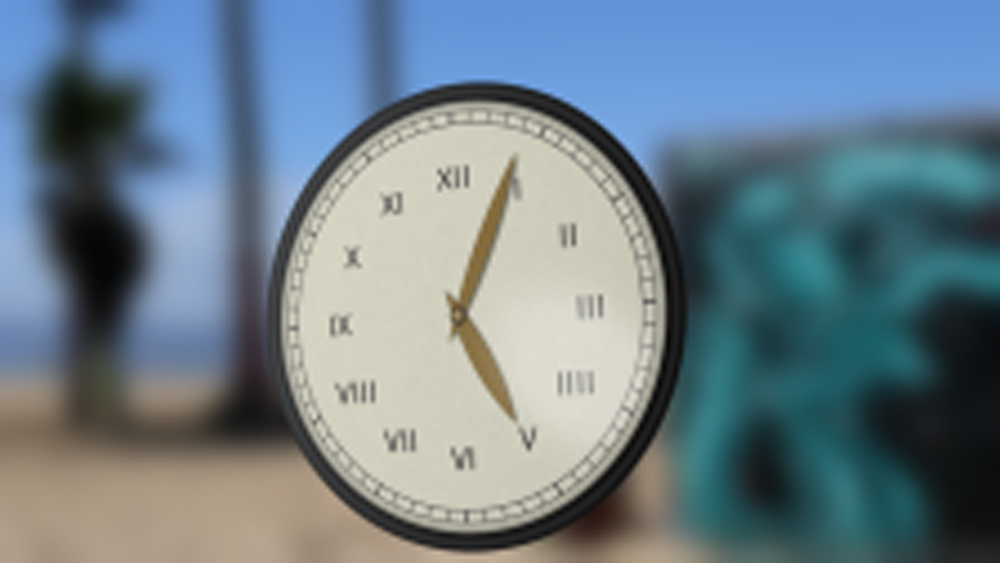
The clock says 5,04
